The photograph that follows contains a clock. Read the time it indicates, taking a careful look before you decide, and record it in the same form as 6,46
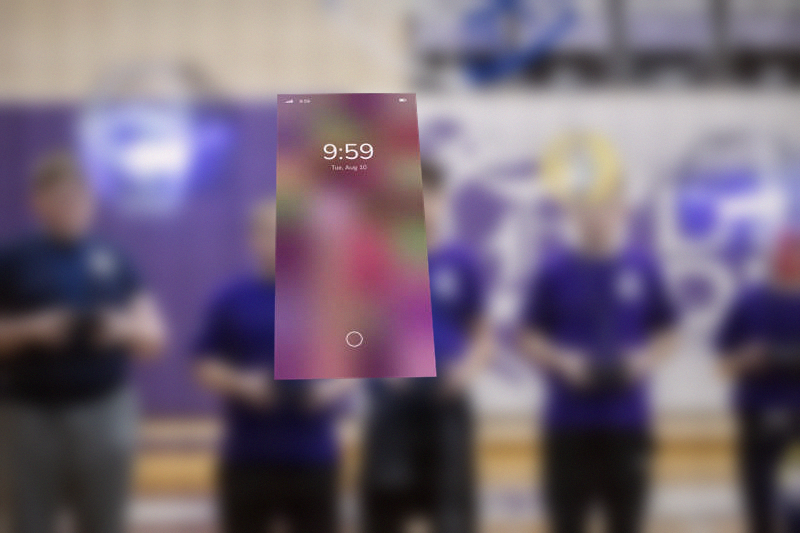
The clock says 9,59
